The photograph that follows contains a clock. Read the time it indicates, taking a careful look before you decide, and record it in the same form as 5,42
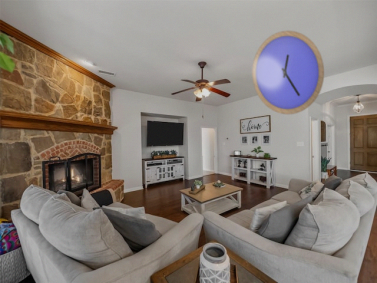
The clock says 12,24
